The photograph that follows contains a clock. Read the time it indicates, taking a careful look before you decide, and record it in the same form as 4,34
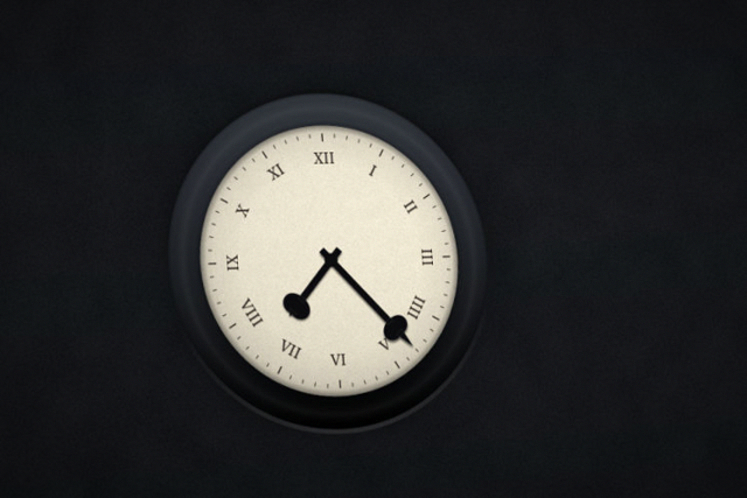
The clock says 7,23
